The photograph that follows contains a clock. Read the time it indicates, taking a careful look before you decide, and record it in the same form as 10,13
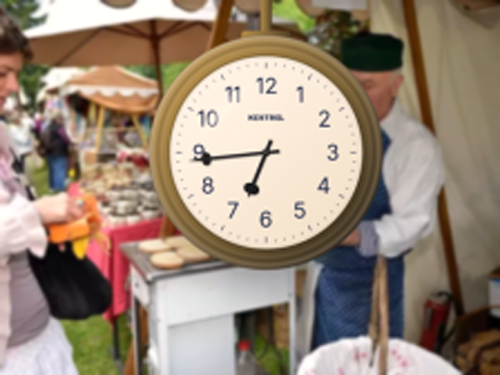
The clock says 6,44
